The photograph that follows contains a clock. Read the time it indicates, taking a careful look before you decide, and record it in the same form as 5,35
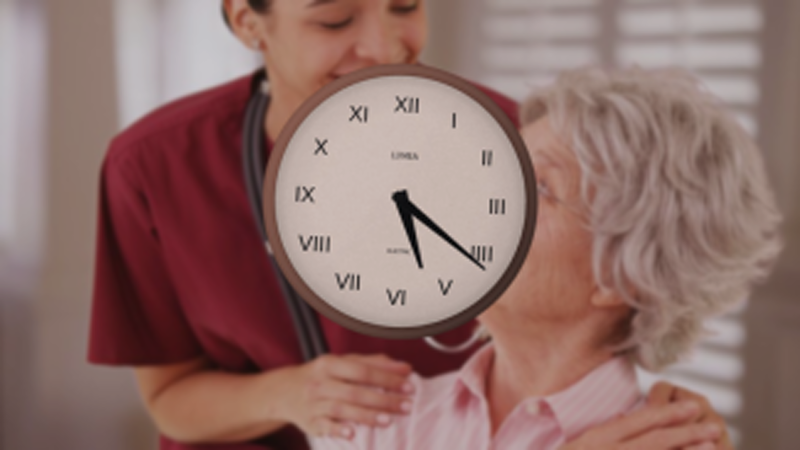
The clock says 5,21
